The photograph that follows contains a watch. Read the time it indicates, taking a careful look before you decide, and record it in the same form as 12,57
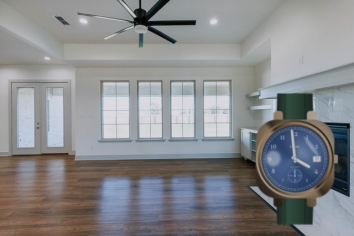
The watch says 3,59
